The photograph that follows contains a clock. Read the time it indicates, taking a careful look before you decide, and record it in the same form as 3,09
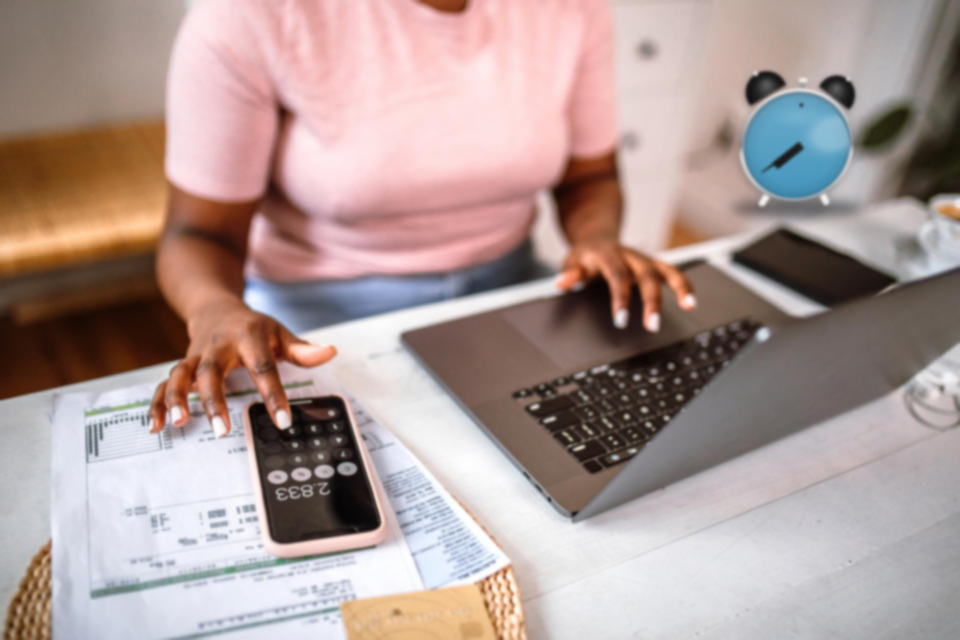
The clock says 7,39
